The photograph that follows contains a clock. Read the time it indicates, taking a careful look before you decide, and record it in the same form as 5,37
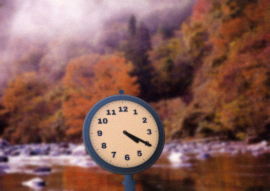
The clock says 4,20
